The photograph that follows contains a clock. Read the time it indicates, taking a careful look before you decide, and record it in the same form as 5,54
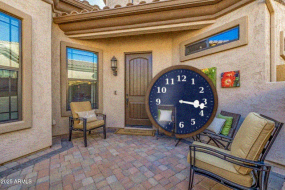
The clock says 3,17
